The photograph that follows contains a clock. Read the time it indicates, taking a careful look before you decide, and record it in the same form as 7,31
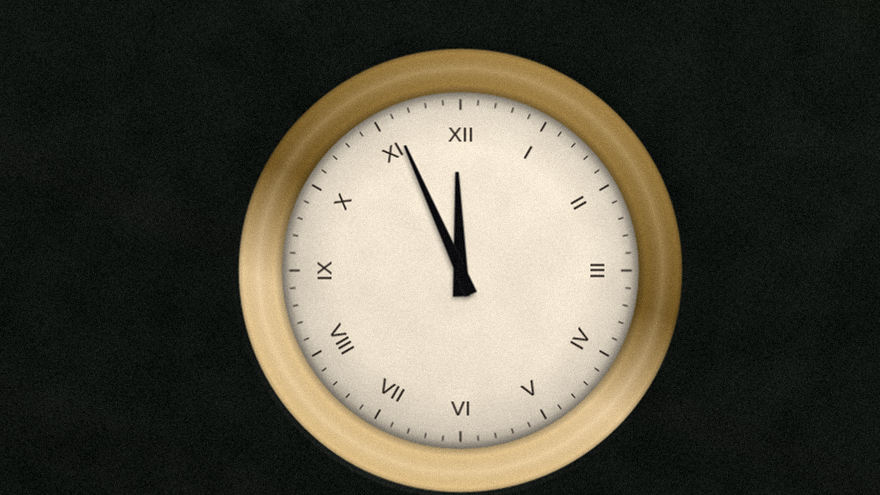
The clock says 11,56
